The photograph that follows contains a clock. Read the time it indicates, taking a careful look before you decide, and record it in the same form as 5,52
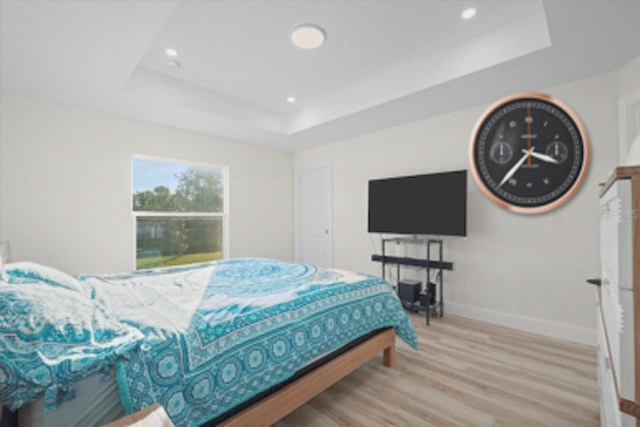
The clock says 3,37
